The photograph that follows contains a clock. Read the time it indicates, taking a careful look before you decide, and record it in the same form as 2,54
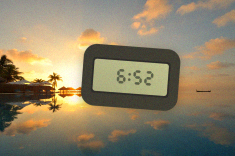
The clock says 6,52
